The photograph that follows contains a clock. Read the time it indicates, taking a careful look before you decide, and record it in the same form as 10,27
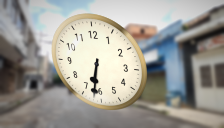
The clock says 6,32
